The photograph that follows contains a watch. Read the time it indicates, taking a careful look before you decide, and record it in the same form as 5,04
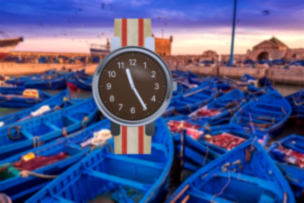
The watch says 11,25
